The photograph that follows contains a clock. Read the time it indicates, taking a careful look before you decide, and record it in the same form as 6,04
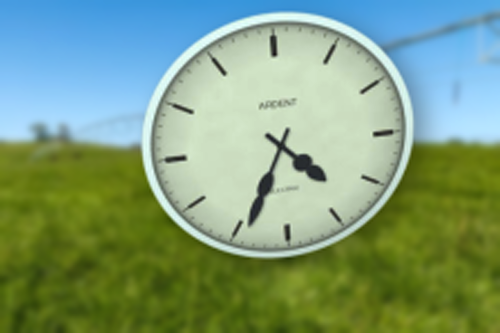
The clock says 4,34
